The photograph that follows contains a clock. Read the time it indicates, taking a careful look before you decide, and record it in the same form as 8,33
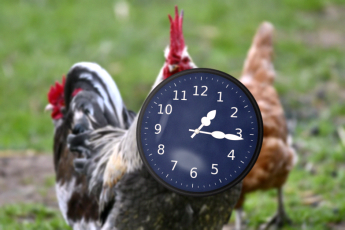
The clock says 1,16
